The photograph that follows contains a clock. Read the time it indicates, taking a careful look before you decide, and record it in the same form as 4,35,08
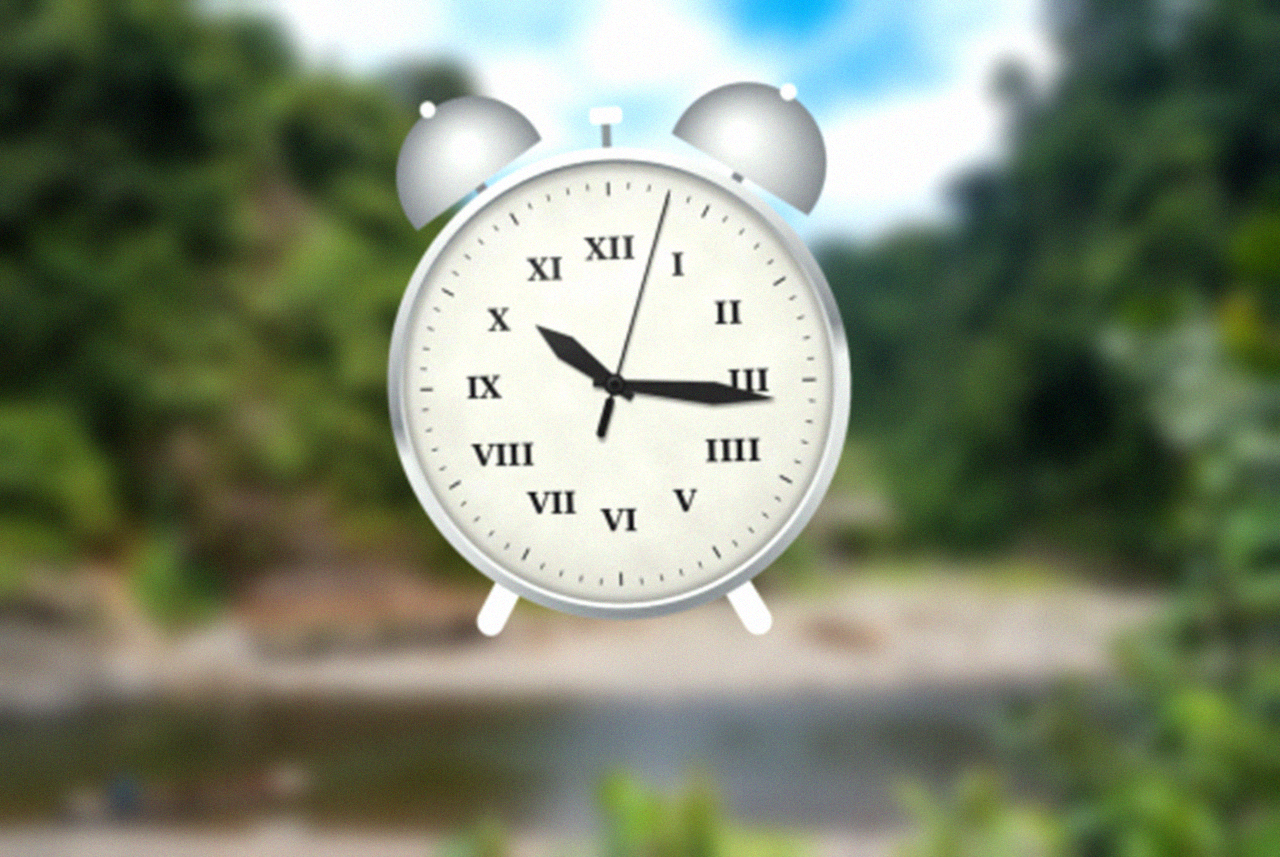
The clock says 10,16,03
